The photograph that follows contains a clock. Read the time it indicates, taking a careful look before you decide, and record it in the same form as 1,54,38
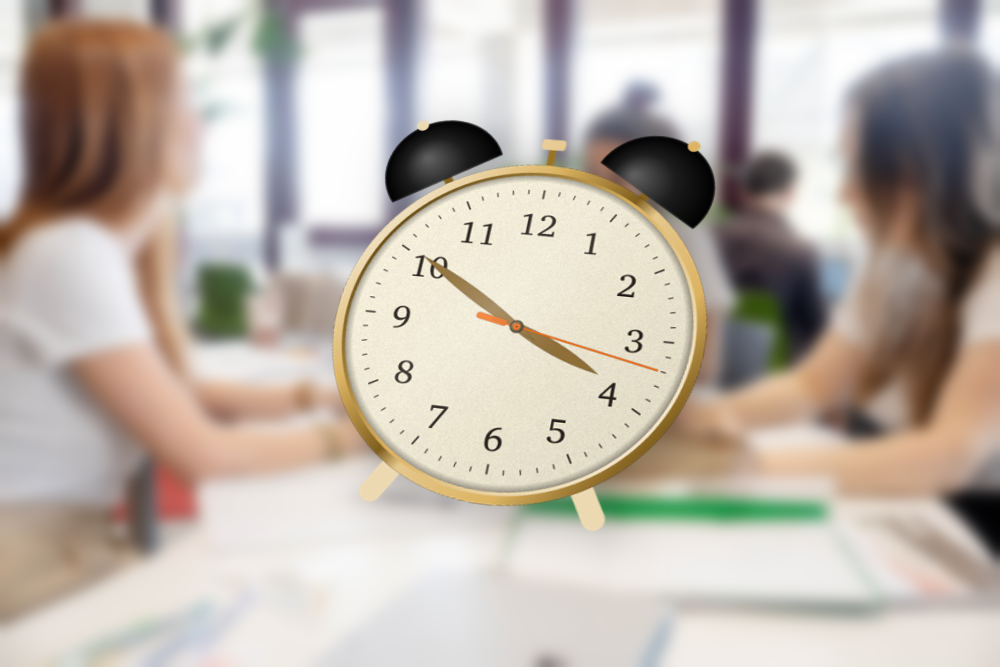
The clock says 3,50,17
